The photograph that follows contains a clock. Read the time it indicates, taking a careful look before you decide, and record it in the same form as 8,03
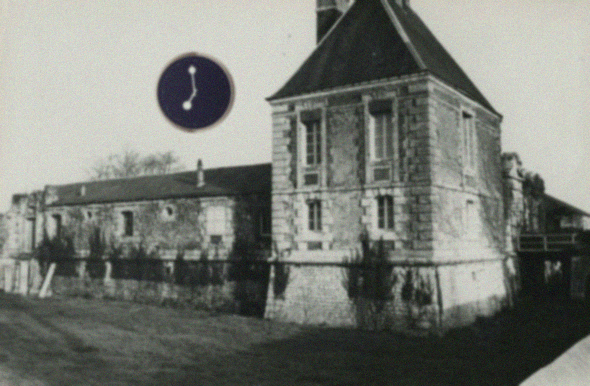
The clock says 6,59
